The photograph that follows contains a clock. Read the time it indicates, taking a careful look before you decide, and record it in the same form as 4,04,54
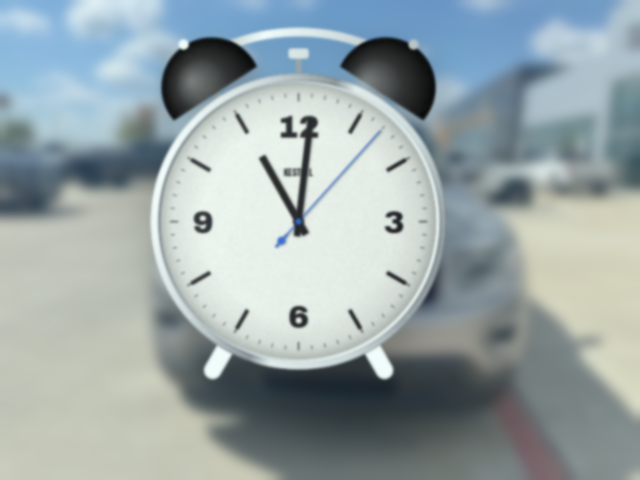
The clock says 11,01,07
